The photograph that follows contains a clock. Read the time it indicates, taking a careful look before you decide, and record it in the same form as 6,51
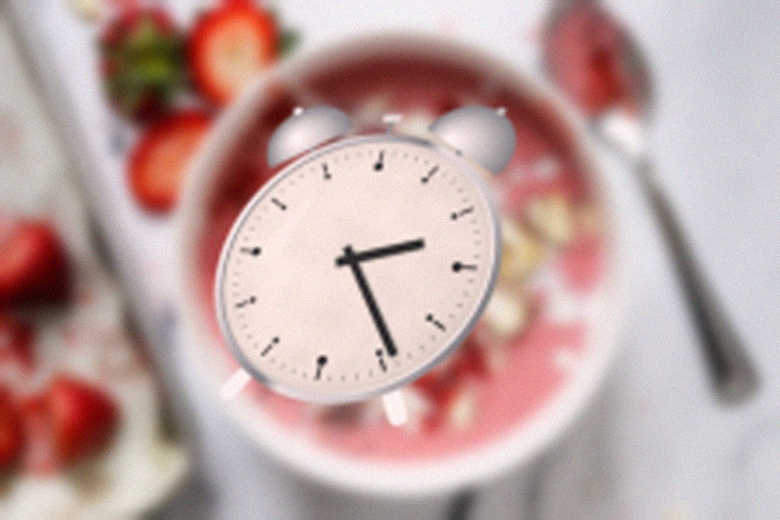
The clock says 2,24
